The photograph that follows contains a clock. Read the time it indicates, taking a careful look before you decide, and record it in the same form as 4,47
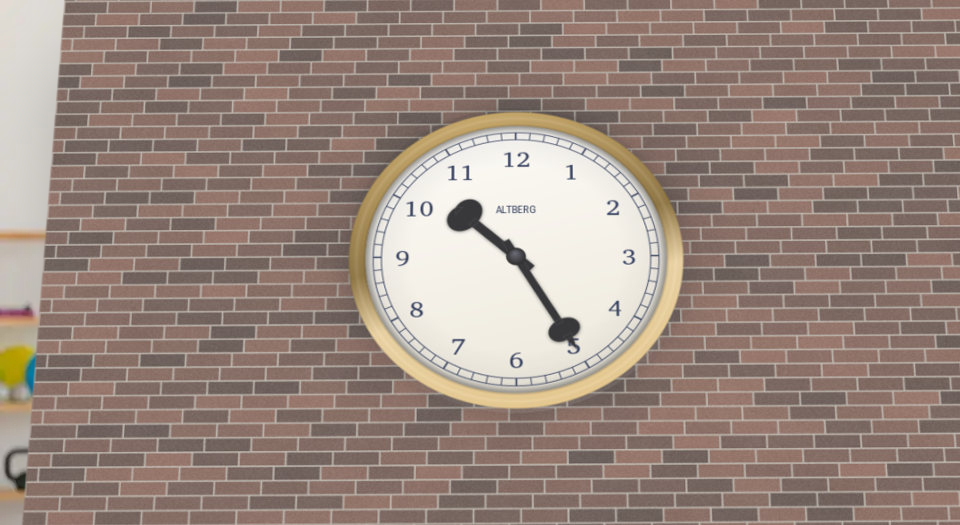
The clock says 10,25
